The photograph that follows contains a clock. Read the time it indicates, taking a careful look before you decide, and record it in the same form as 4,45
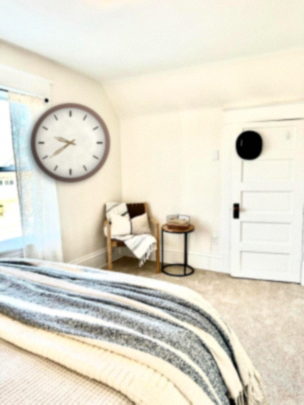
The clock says 9,39
